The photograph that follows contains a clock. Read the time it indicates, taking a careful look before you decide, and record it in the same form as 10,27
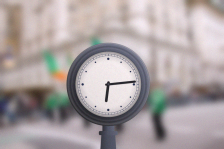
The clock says 6,14
